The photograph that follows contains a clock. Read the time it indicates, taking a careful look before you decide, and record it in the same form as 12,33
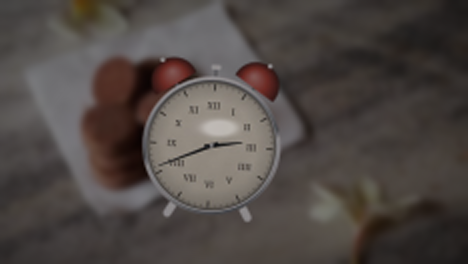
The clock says 2,41
